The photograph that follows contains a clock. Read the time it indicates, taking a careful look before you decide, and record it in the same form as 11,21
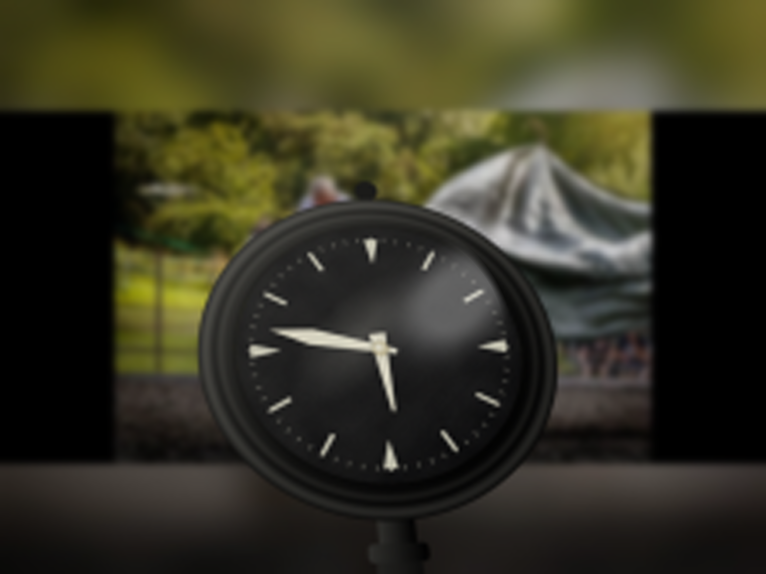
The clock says 5,47
